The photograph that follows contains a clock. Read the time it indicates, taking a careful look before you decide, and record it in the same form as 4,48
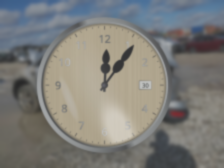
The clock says 12,06
